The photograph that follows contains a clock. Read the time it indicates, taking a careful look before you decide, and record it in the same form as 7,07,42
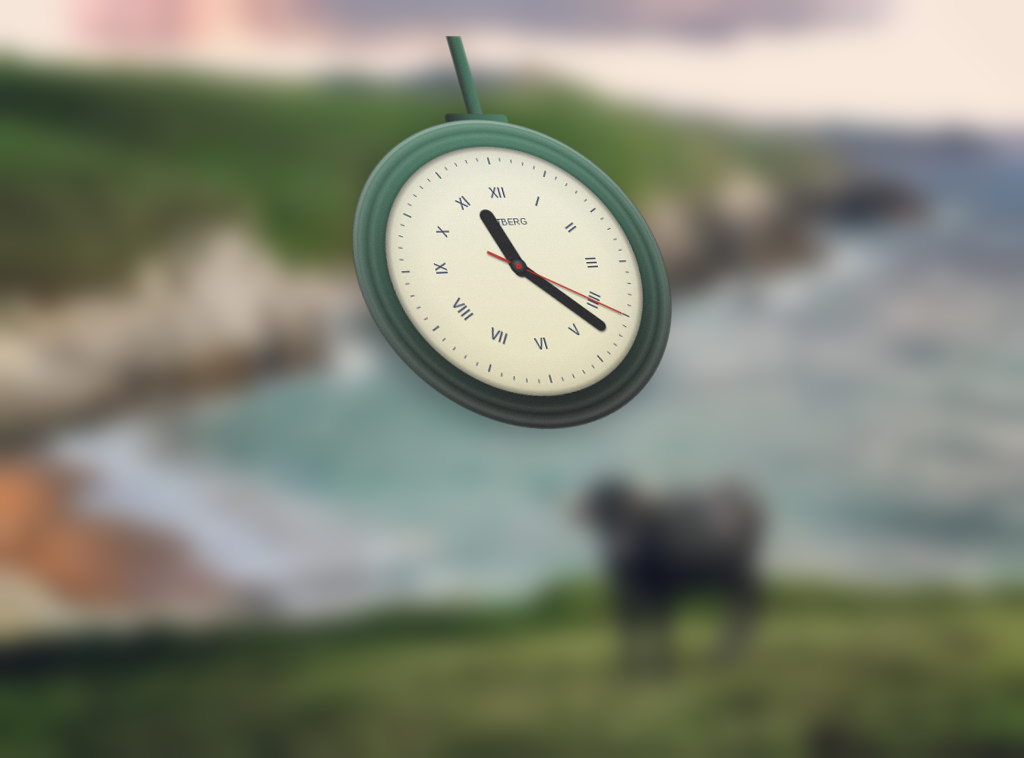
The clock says 11,22,20
